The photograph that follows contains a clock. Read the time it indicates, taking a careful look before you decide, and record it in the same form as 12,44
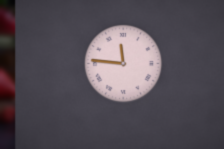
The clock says 11,46
